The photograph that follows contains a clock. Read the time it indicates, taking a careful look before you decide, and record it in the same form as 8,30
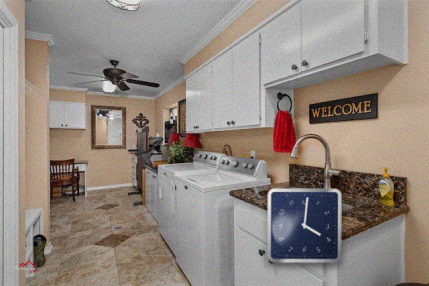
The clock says 4,01
